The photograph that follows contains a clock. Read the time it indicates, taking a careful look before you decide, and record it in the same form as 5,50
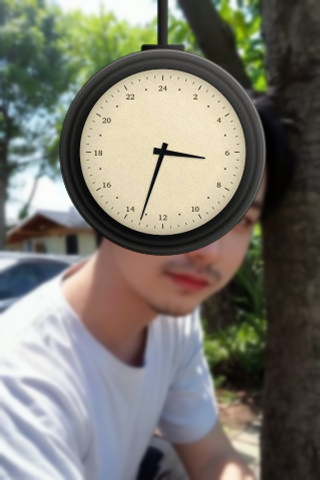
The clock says 6,33
